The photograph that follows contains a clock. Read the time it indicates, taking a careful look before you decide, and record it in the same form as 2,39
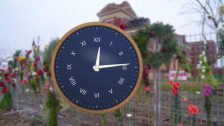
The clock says 12,14
